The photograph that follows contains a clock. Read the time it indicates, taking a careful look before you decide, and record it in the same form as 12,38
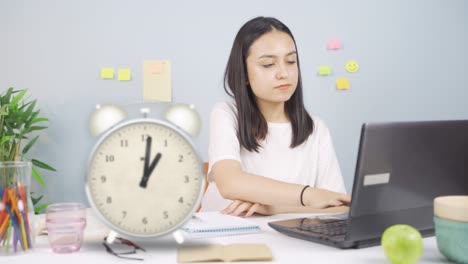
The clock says 1,01
